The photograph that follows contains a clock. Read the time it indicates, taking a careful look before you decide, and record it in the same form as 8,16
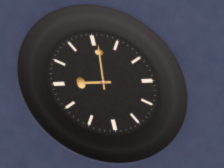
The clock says 9,01
